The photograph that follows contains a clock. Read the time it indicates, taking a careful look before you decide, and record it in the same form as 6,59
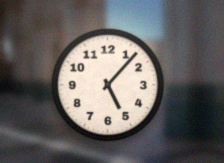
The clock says 5,07
